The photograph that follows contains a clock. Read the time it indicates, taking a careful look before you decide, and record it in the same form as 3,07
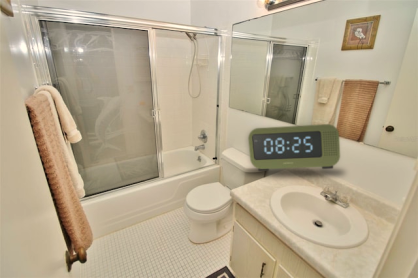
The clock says 8,25
